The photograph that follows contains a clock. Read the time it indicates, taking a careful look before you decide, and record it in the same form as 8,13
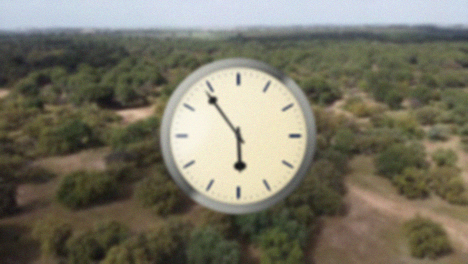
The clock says 5,54
